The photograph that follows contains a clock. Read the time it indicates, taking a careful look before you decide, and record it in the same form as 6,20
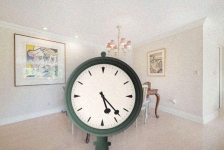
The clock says 5,23
